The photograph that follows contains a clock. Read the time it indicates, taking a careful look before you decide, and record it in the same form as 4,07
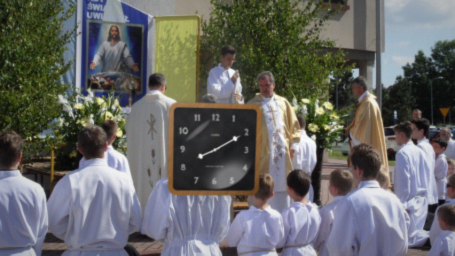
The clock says 8,10
